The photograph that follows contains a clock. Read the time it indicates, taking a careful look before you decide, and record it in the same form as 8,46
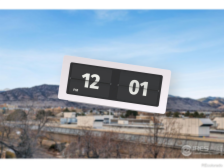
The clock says 12,01
